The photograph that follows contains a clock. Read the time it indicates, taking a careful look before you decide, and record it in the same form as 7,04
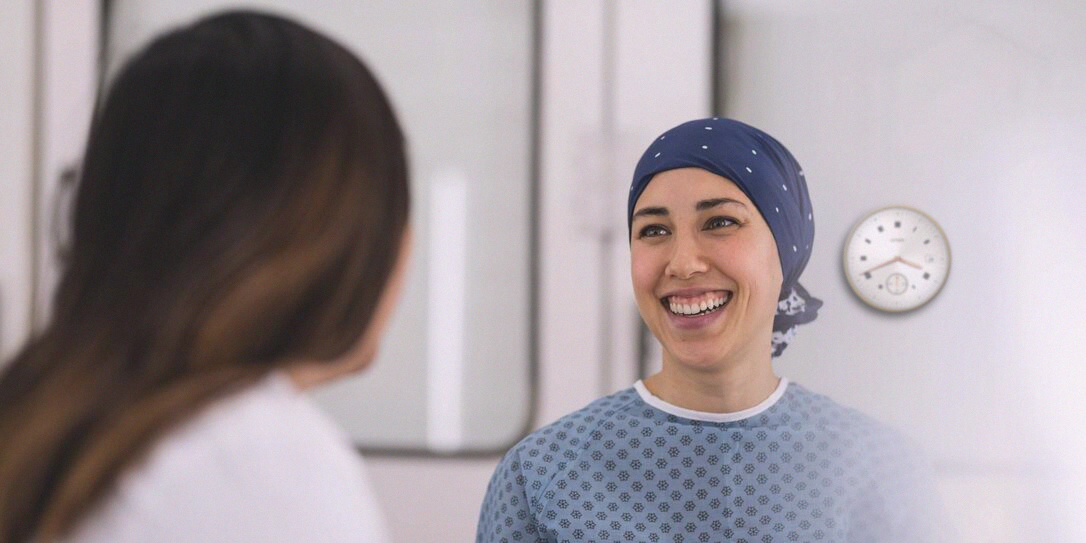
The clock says 3,41
